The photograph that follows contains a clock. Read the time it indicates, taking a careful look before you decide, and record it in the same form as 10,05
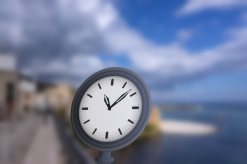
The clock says 11,08
